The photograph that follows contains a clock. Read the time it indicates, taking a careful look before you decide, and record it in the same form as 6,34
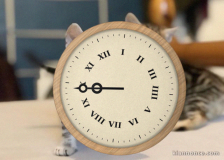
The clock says 9,49
